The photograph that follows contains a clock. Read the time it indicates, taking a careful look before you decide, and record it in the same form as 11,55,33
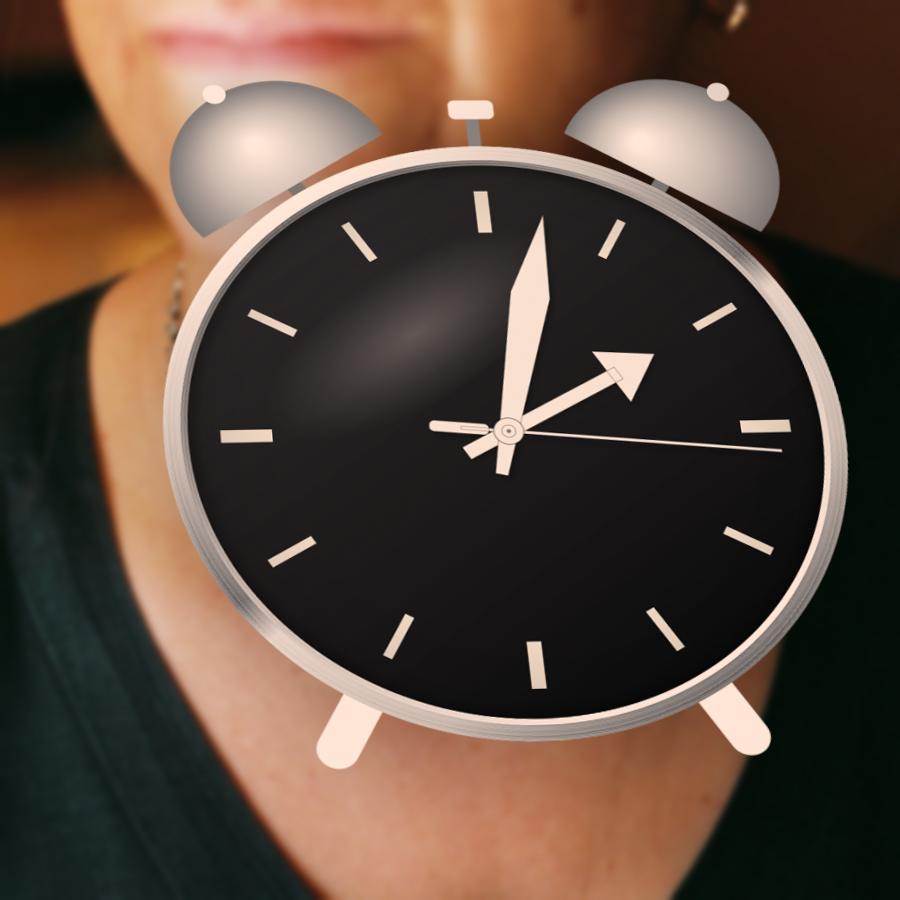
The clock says 2,02,16
